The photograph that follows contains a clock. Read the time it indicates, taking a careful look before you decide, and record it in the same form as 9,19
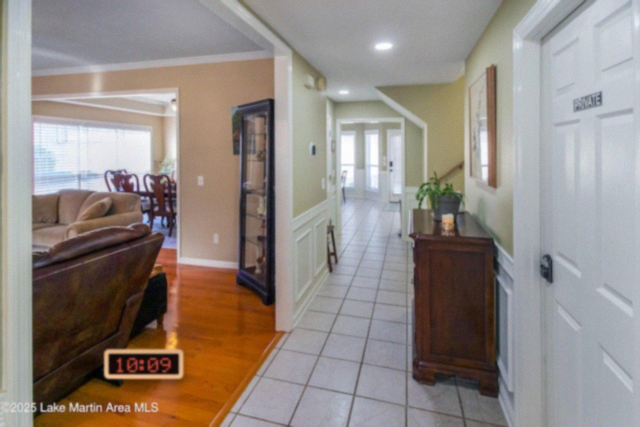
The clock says 10,09
